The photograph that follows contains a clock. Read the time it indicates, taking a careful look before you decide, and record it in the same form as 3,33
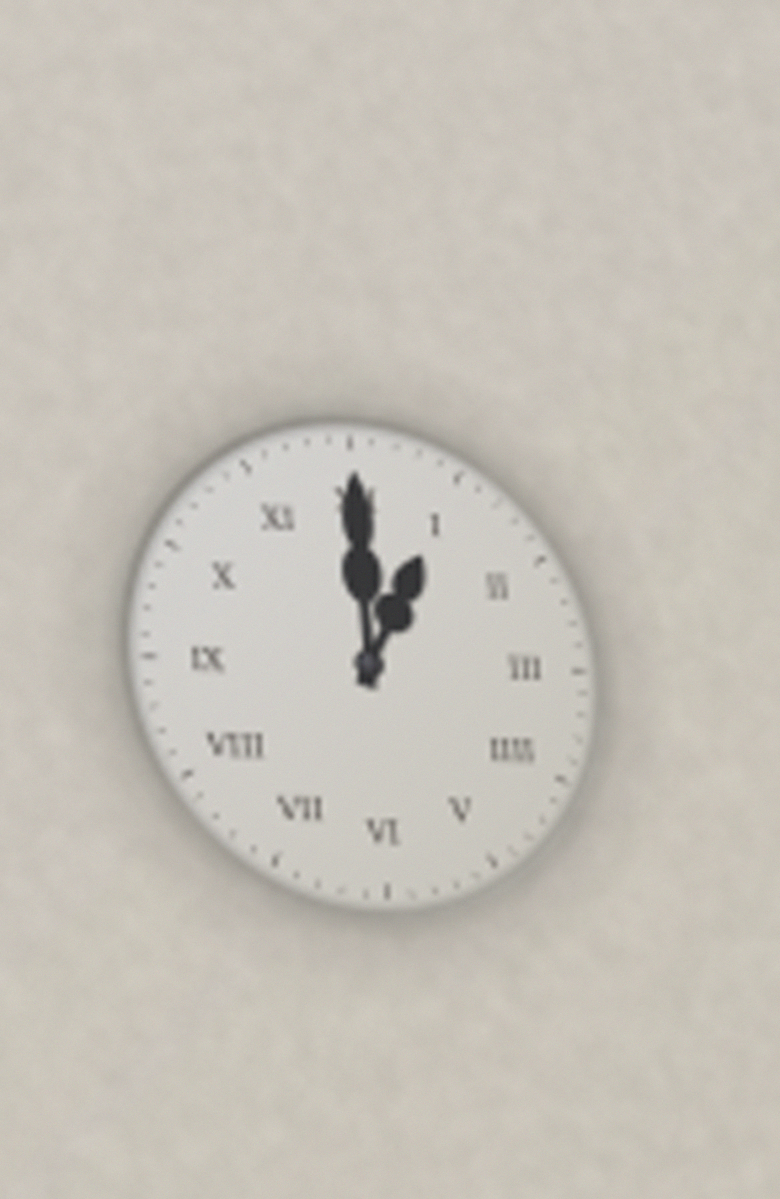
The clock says 1,00
